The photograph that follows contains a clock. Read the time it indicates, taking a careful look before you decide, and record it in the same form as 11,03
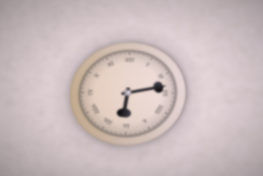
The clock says 6,13
